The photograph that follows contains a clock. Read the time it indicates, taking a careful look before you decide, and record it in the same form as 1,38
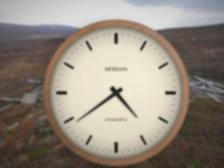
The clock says 4,39
